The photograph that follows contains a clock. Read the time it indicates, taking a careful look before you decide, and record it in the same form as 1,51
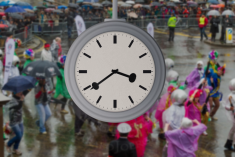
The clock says 3,39
